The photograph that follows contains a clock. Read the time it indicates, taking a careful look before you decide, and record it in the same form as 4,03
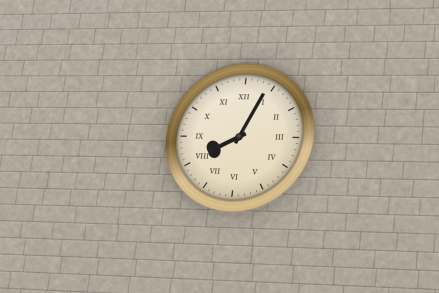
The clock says 8,04
